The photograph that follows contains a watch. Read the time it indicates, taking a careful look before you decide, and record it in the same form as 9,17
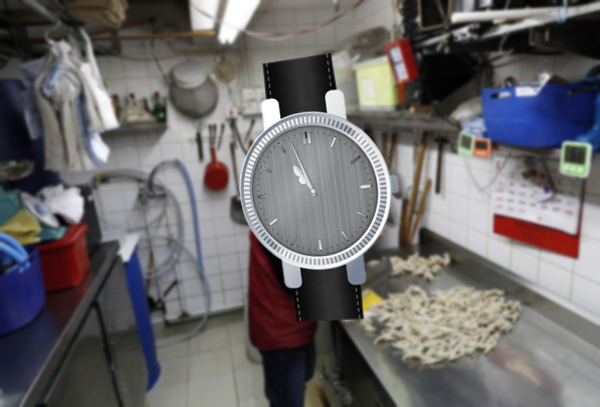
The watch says 10,57
